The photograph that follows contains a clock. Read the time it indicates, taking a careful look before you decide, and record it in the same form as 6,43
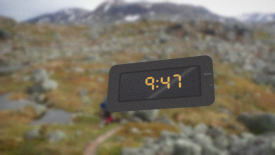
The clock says 9,47
